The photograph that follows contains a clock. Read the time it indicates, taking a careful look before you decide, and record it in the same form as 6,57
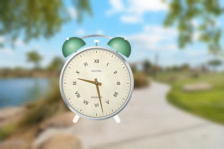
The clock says 9,28
